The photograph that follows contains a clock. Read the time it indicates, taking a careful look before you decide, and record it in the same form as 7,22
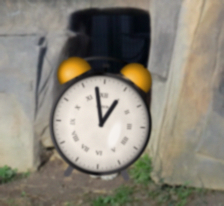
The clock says 12,58
